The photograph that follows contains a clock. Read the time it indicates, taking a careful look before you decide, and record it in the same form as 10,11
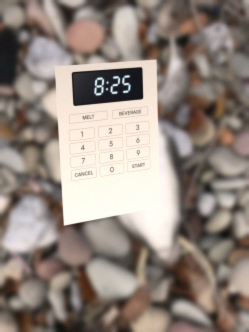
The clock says 8,25
